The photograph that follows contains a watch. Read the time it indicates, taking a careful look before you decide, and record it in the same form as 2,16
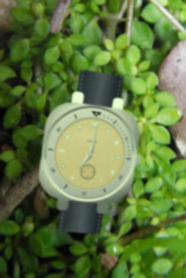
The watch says 7,01
